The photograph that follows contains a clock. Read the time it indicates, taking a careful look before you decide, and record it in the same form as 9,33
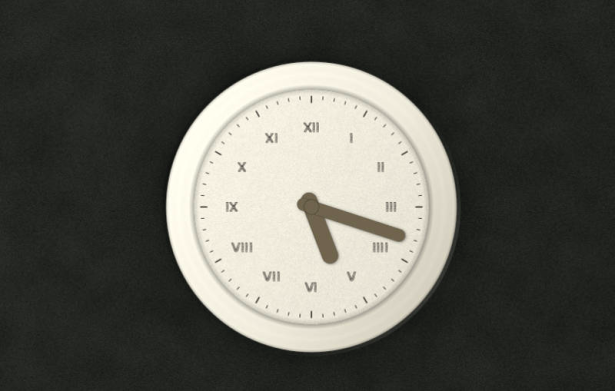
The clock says 5,18
